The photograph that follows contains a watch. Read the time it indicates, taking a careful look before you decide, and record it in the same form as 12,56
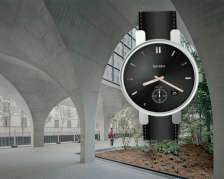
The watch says 8,20
